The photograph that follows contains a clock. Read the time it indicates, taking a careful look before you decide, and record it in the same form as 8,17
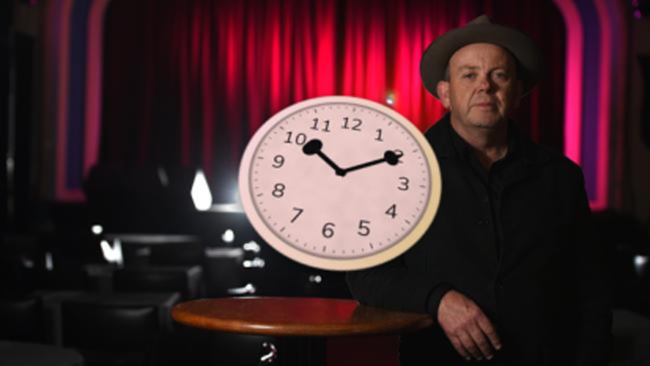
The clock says 10,10
